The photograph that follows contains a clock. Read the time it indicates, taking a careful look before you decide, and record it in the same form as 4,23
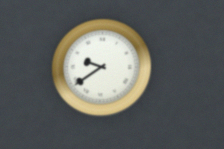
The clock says 9,39
